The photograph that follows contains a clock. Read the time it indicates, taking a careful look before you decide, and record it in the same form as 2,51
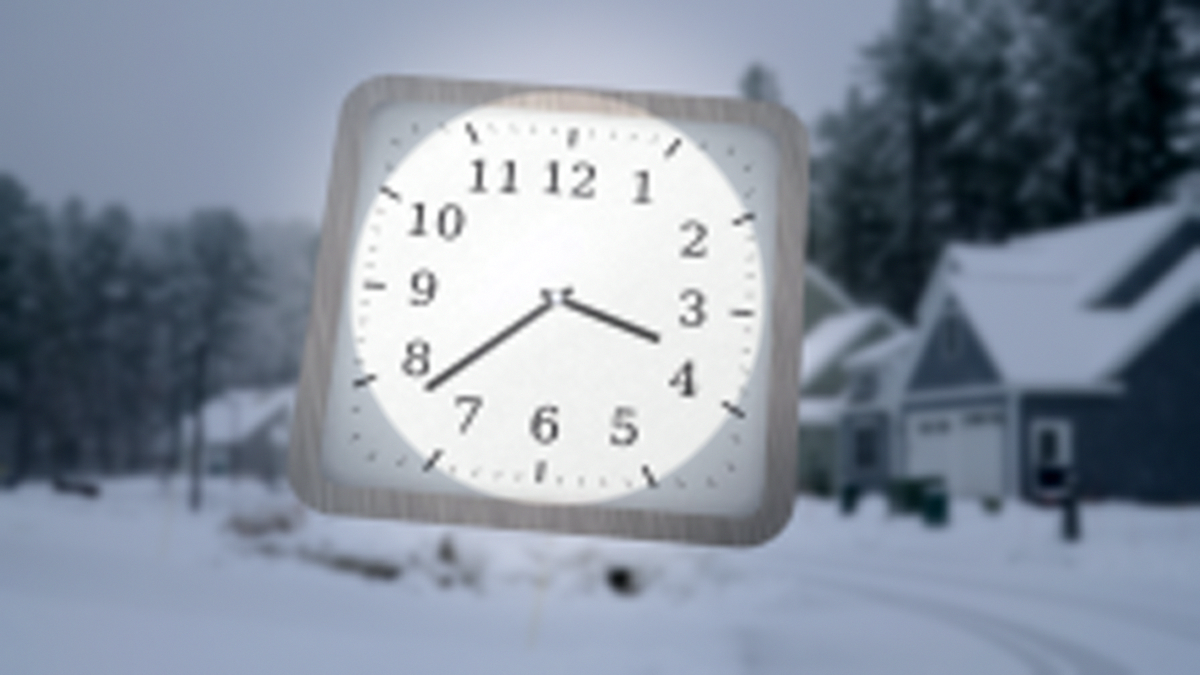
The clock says 3,38
